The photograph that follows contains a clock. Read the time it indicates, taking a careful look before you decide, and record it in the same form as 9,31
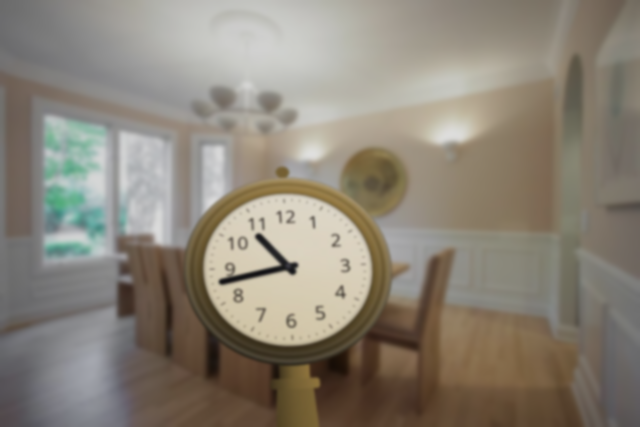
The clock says 10,43
